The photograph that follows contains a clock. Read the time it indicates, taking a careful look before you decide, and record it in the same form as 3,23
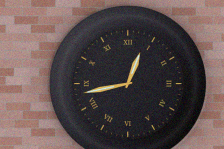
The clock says 12,43
